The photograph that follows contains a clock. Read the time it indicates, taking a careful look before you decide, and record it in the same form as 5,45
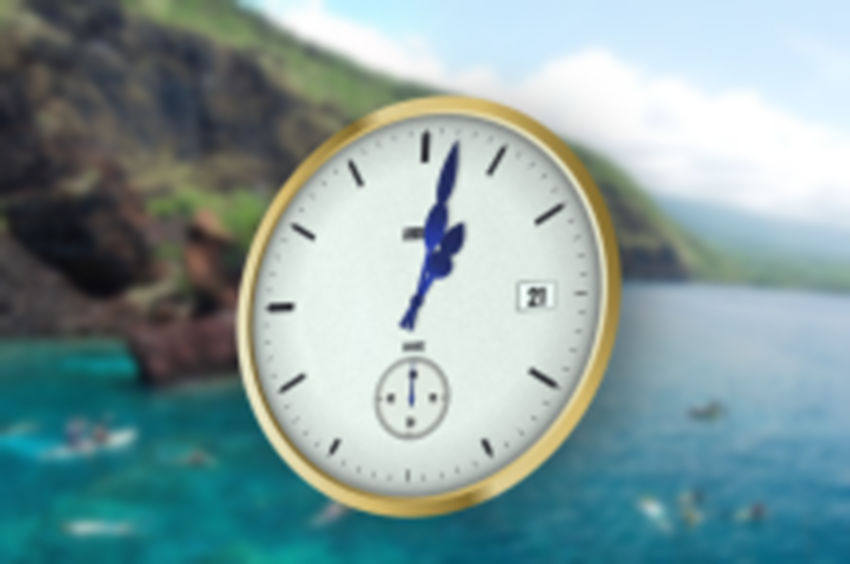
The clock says 1,02
